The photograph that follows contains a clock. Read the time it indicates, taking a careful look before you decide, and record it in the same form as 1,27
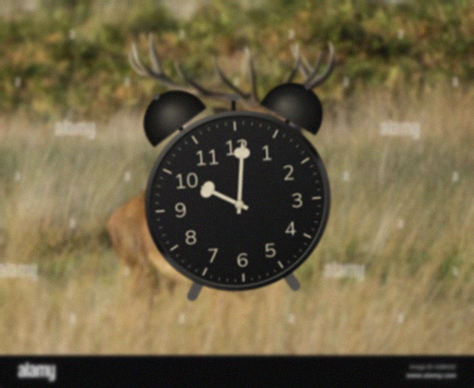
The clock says 10,01
